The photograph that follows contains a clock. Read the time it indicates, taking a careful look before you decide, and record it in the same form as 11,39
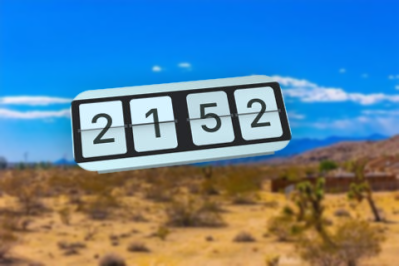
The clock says 21,52
